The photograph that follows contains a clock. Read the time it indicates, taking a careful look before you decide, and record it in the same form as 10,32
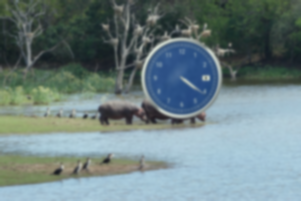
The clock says 4,21
